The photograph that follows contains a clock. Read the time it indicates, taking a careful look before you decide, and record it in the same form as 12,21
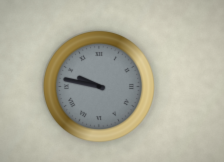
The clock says 9,47
